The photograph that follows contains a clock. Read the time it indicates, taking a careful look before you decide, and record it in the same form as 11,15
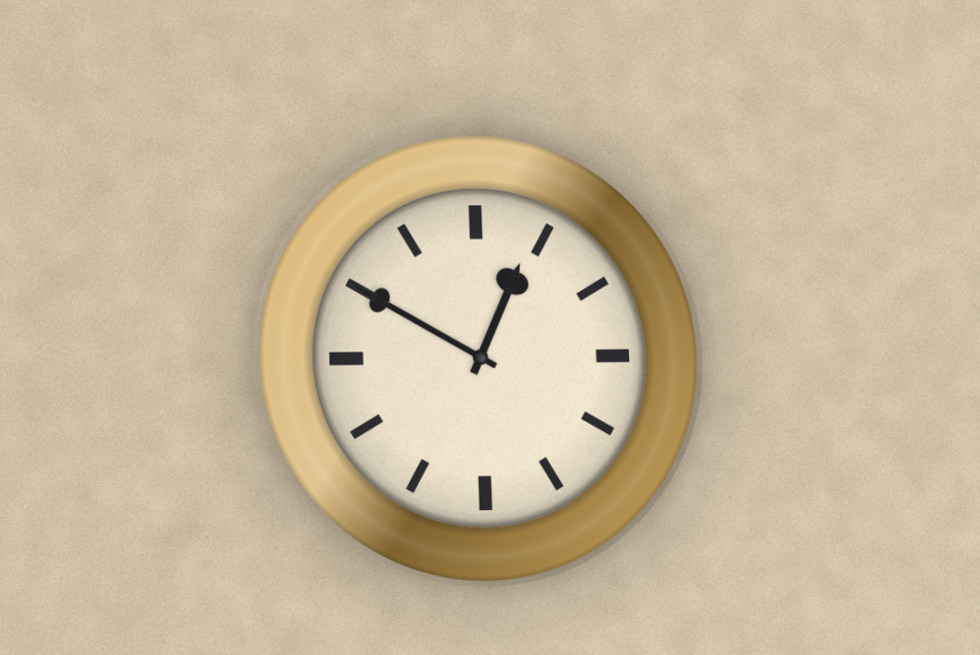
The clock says 12,50
